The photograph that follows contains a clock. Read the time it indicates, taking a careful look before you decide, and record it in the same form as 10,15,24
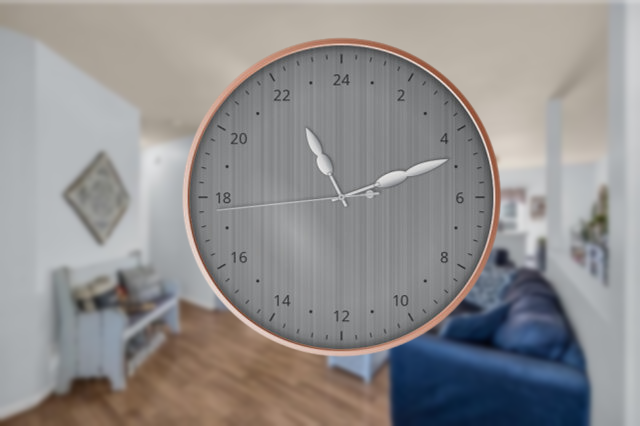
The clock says 22,11,44
